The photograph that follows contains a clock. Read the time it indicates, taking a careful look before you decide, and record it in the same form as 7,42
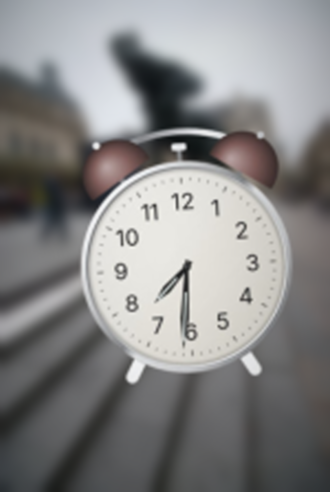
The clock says 7,31
